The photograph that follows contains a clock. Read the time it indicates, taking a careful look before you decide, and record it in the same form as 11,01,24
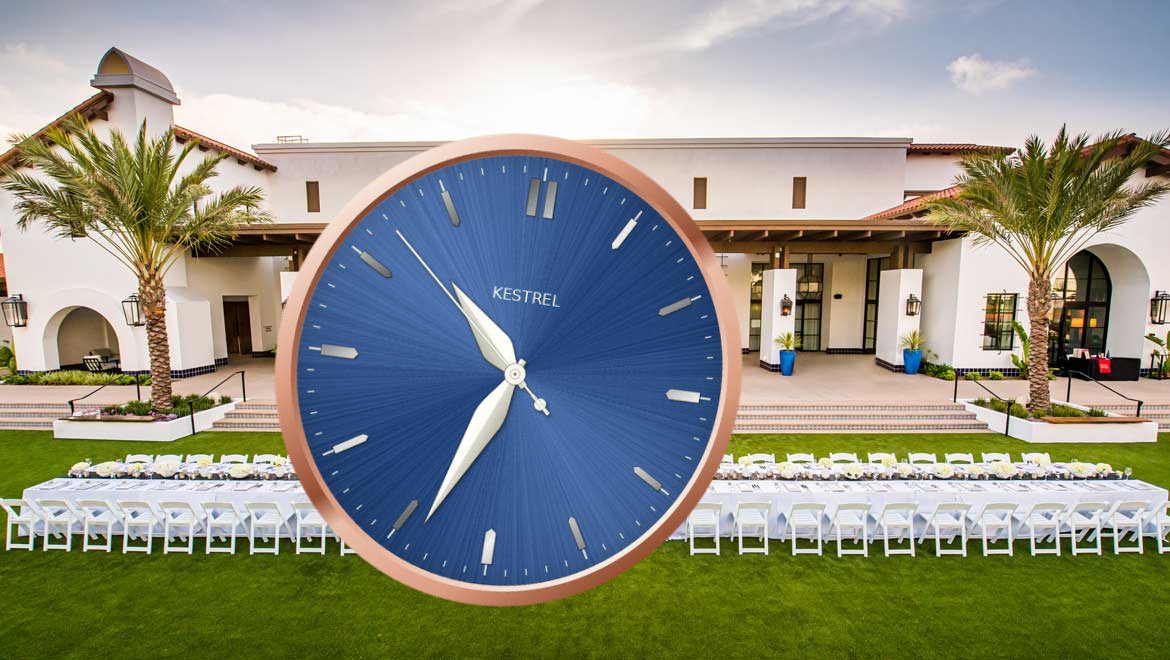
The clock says 10,33,52
